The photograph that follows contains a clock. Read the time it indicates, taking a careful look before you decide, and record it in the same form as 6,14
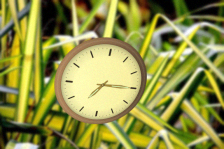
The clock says 7,15
